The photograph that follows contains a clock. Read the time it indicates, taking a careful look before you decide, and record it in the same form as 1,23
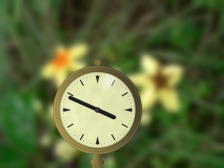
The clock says 3,49
